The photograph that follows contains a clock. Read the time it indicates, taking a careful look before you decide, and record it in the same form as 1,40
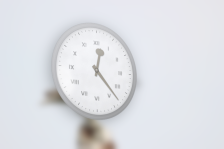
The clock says 12,23
